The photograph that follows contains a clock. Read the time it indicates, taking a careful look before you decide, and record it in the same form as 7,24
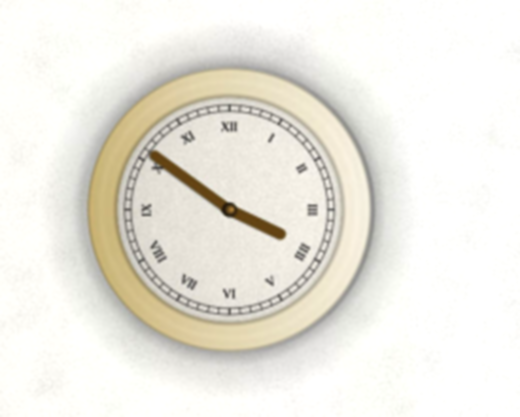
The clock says 3,51
